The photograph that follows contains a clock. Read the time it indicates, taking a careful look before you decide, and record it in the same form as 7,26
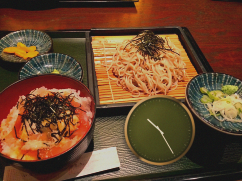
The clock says 10,25
